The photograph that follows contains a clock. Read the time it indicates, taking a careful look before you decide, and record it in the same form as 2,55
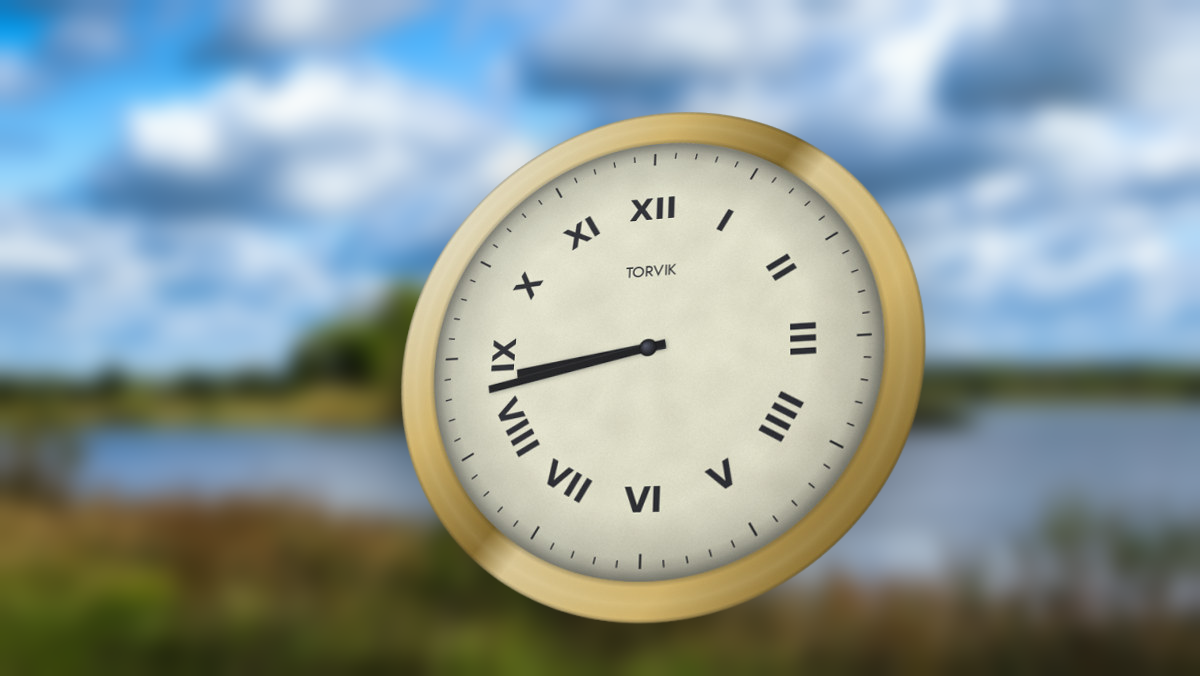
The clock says 8,43
